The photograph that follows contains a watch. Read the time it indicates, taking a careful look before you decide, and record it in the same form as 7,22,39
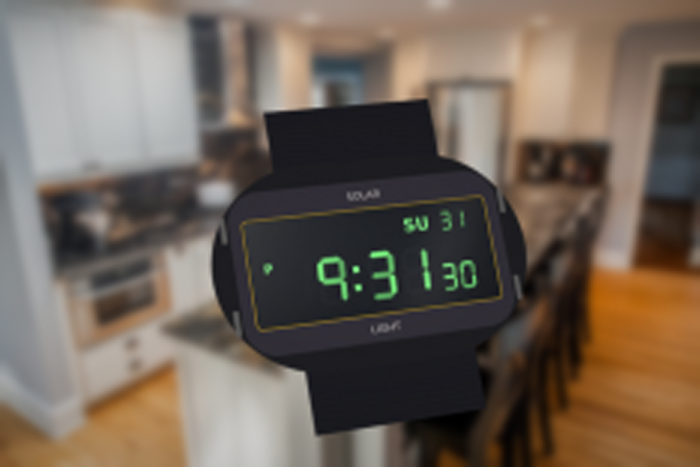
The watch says 9,31,30
